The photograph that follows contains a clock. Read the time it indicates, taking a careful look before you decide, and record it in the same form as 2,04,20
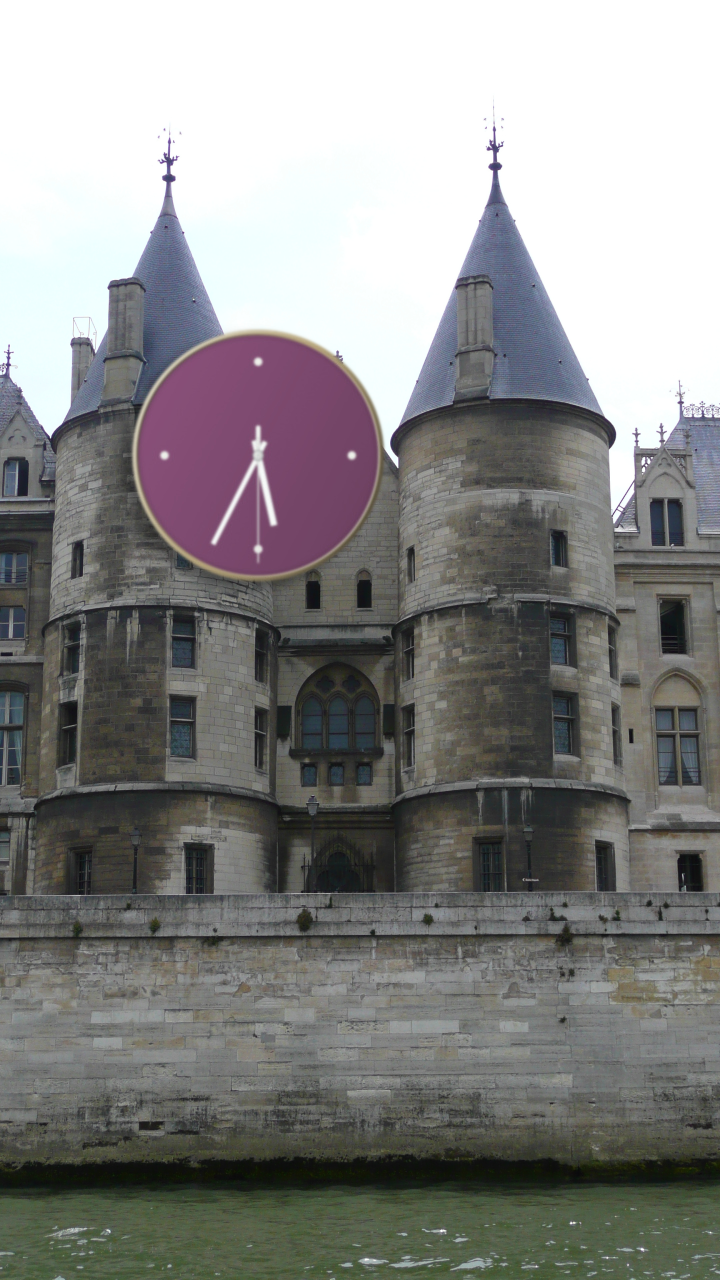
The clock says 5,34,30
